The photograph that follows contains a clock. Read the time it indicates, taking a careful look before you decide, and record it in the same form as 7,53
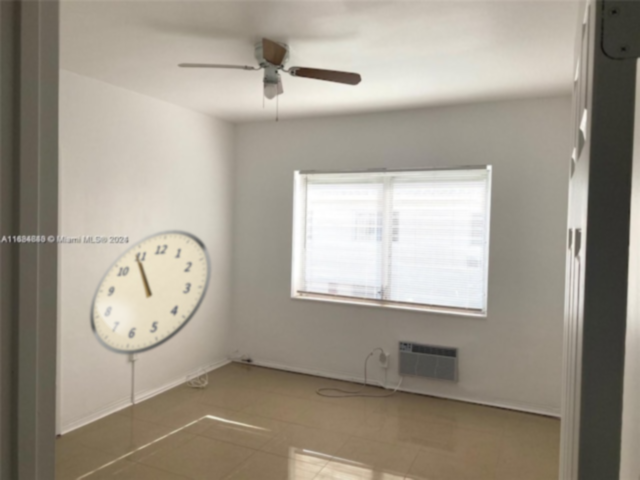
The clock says 10,54
